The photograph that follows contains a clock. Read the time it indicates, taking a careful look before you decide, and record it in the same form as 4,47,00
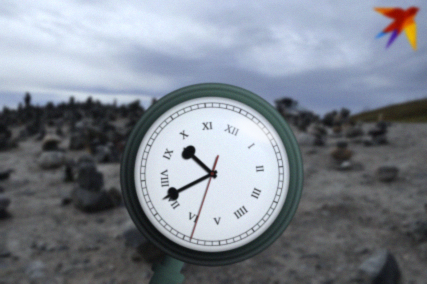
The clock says 9,36,29
